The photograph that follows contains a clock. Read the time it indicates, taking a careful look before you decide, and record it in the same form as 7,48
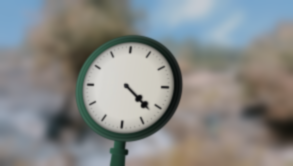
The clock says 4,22
